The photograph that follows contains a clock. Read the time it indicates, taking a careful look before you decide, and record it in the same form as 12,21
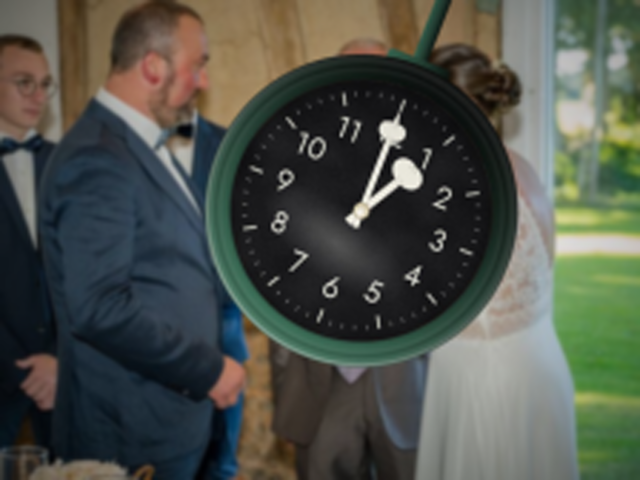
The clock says 1,00
